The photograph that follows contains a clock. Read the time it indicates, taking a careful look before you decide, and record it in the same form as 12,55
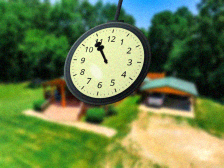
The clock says 10,54
